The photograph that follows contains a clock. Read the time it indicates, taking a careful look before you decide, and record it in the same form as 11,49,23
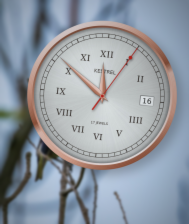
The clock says 11,51,05
